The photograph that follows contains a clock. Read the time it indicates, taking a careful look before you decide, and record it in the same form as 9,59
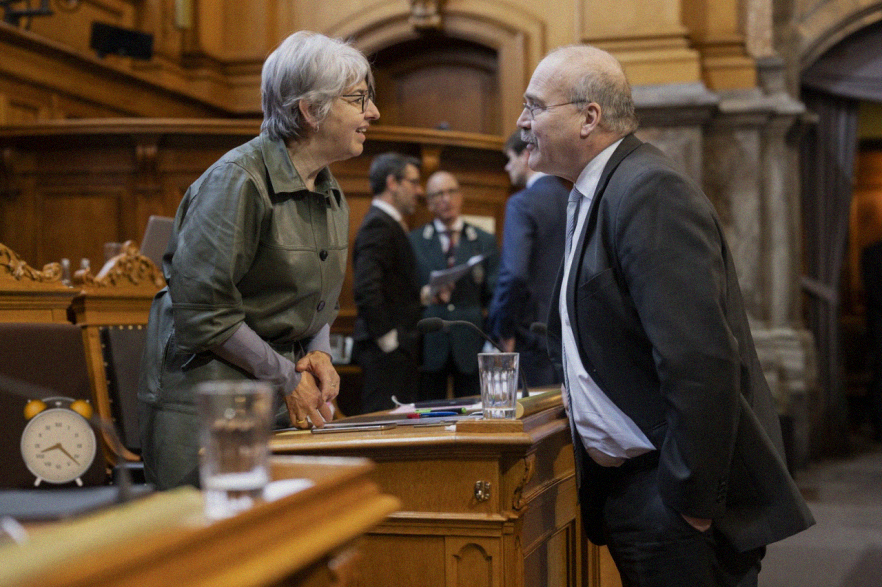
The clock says 8,22
